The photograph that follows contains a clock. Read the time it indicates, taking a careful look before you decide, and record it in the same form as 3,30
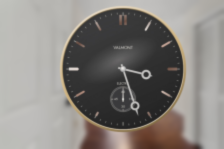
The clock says 3,27
